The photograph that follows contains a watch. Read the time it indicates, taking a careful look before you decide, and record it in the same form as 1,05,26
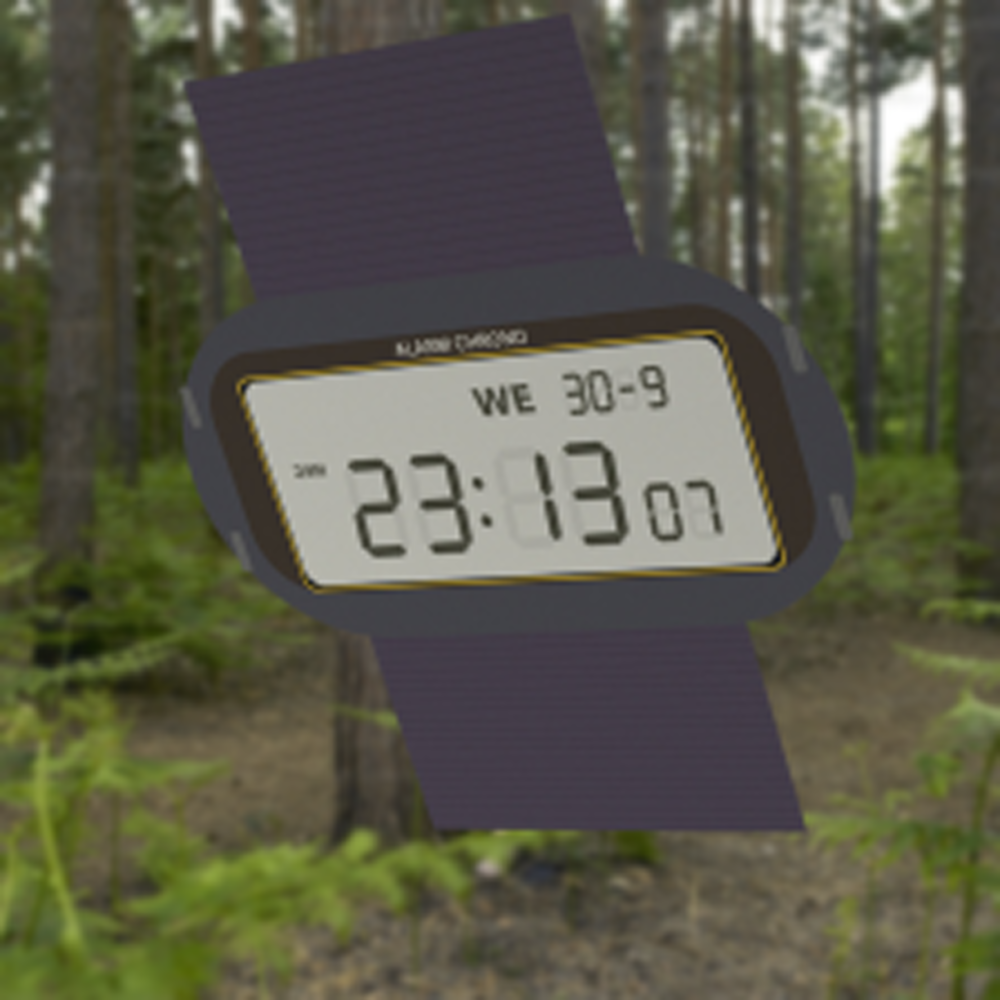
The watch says 23,13,07
